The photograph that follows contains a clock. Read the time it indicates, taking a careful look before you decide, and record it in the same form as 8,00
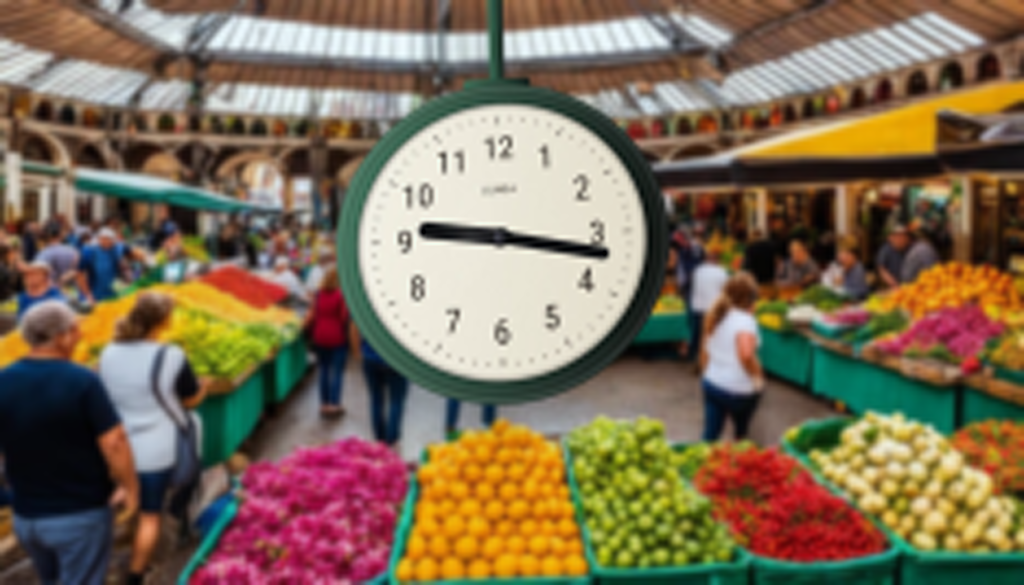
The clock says 9,17
